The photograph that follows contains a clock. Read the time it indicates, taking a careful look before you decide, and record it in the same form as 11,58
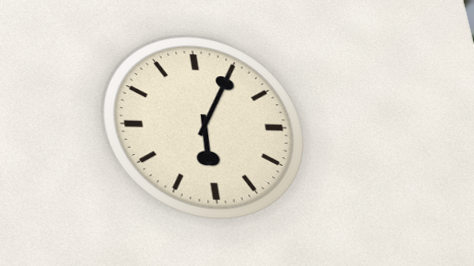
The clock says 6,05
